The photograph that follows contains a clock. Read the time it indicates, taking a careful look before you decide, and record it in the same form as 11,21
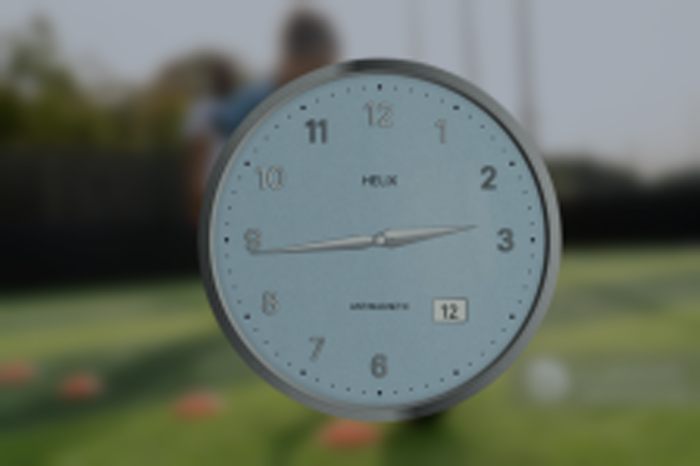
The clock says 2,44
